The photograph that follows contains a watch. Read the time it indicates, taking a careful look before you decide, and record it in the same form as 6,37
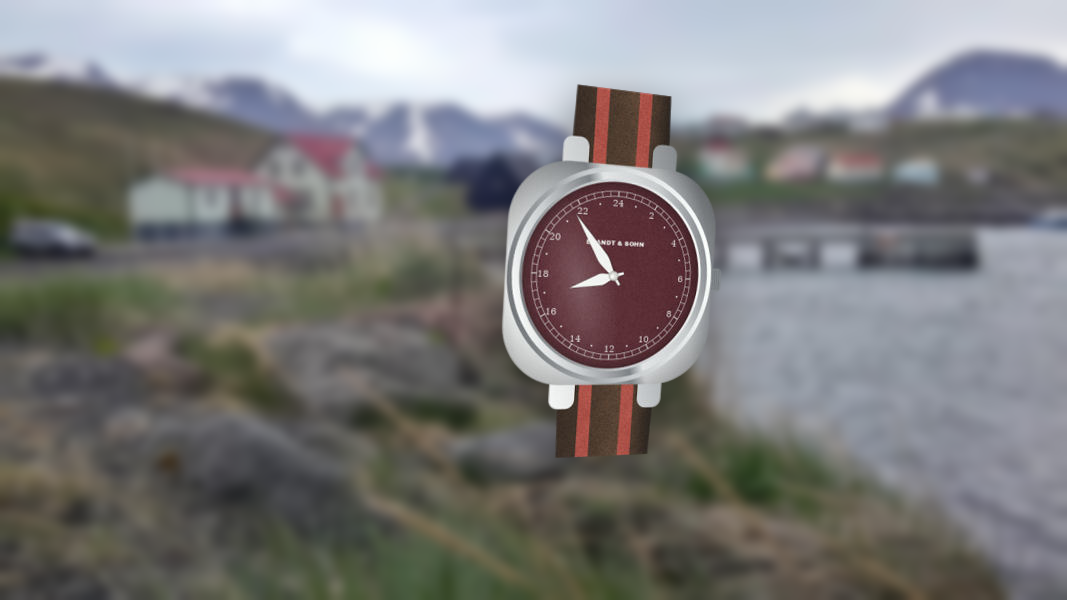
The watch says 16,54
